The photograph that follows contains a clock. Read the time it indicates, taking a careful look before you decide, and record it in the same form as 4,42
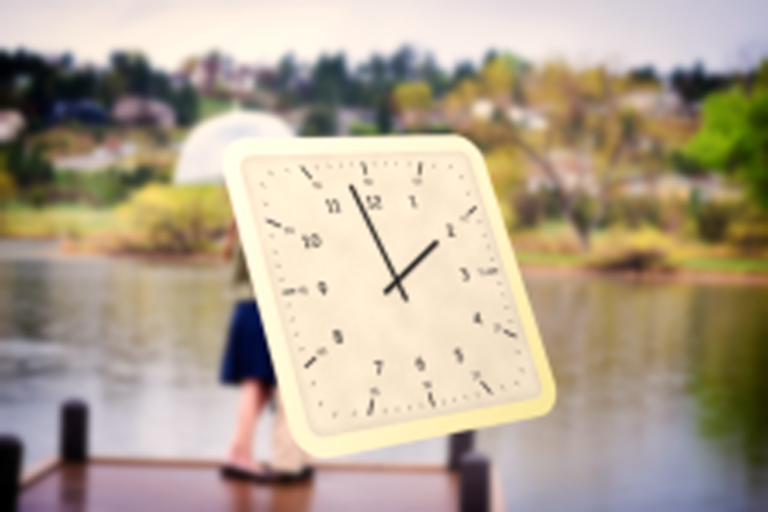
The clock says 1,58
